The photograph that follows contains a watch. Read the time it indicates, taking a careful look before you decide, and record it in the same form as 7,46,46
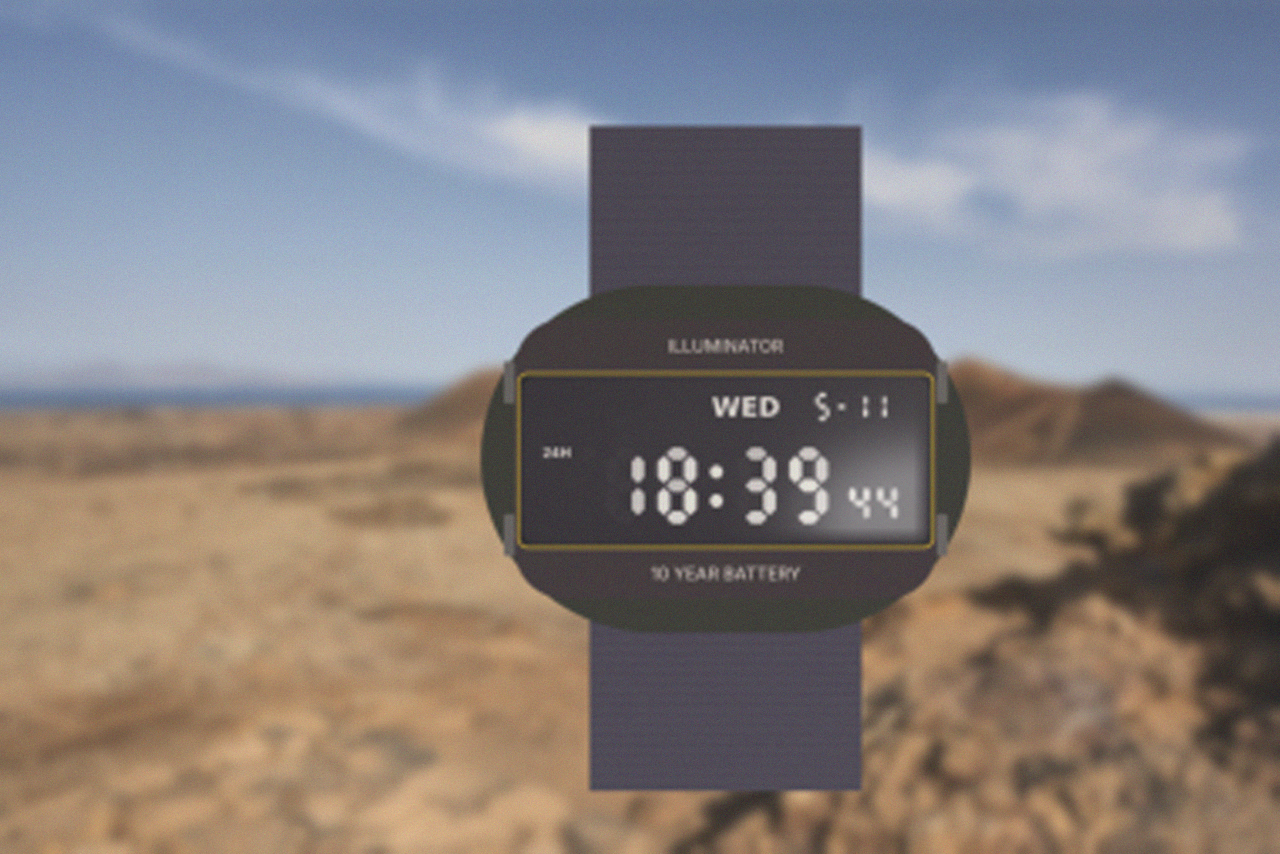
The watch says 18,39,44
